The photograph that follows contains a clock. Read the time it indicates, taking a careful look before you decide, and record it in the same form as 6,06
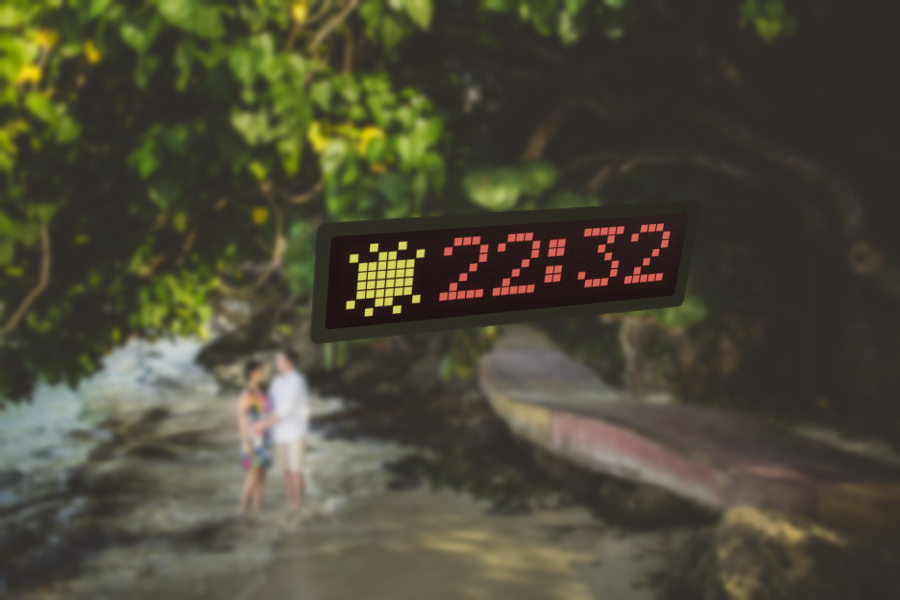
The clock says 22,32
